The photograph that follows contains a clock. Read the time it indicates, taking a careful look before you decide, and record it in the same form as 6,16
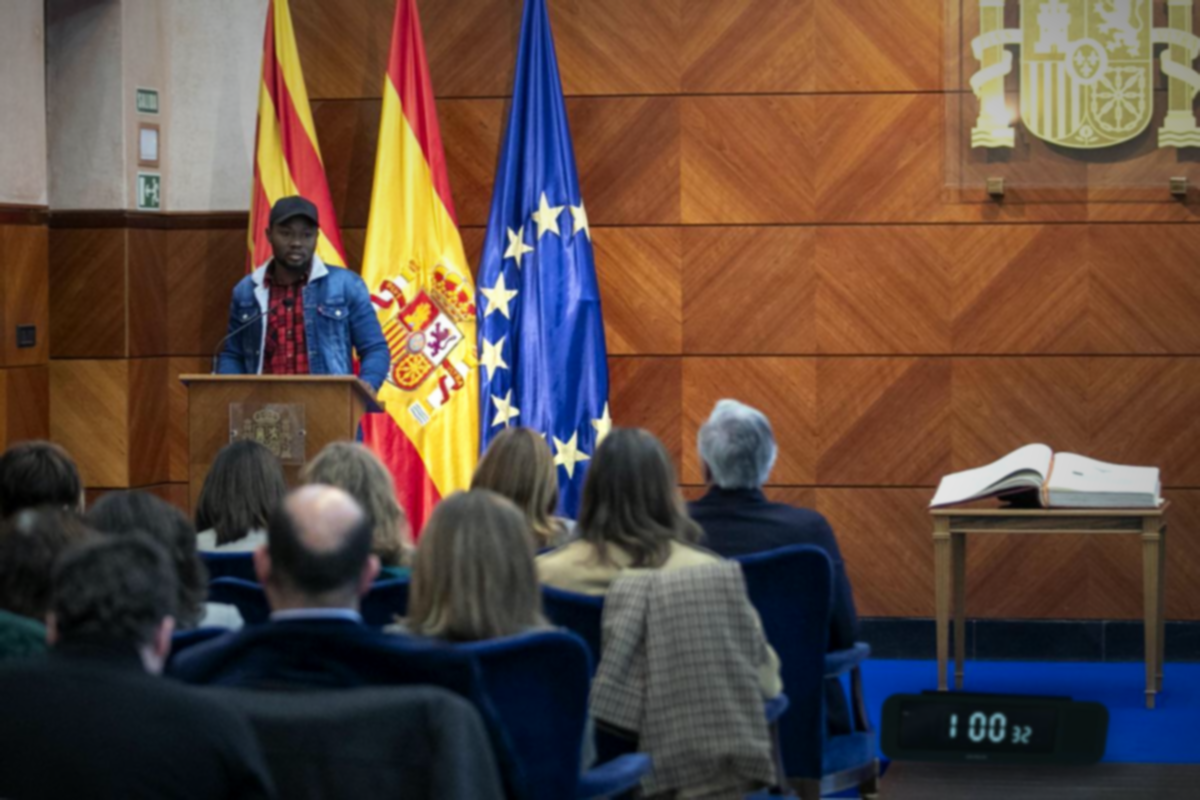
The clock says 1,00
